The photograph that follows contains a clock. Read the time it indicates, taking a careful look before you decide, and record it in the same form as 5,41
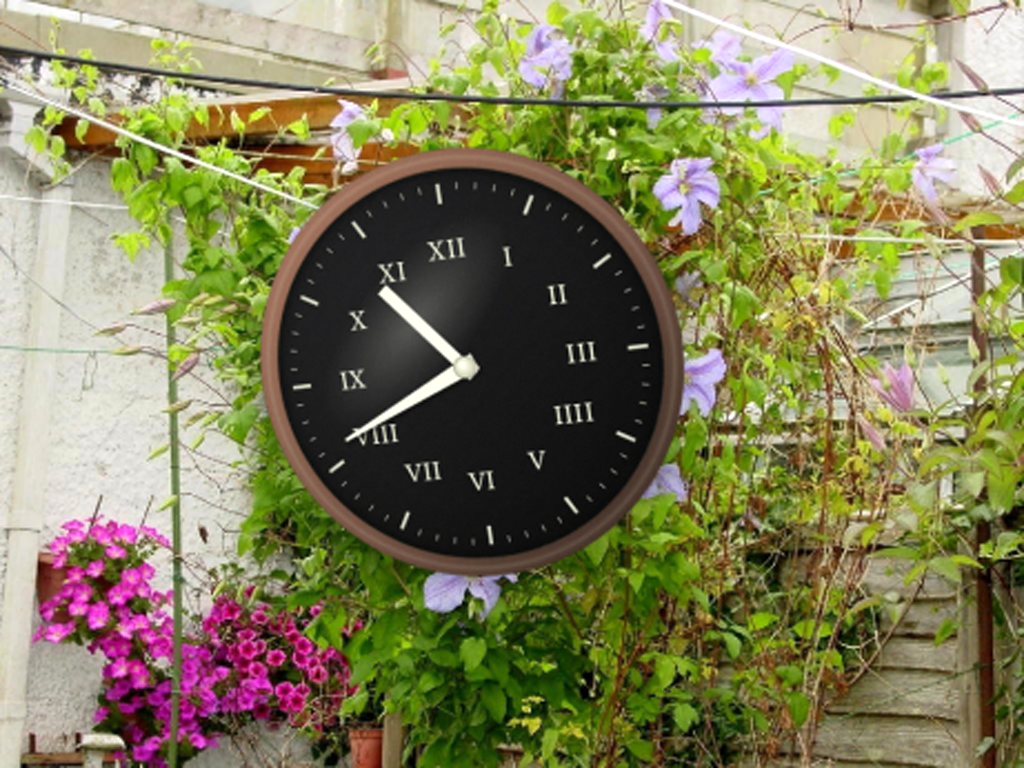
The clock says 10,41
